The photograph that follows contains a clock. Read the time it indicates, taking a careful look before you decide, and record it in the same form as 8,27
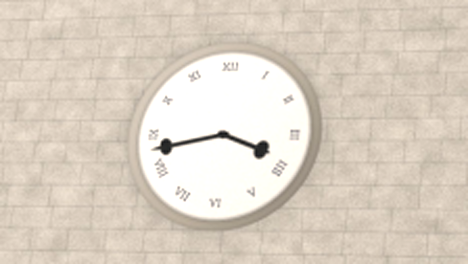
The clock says 3,43
